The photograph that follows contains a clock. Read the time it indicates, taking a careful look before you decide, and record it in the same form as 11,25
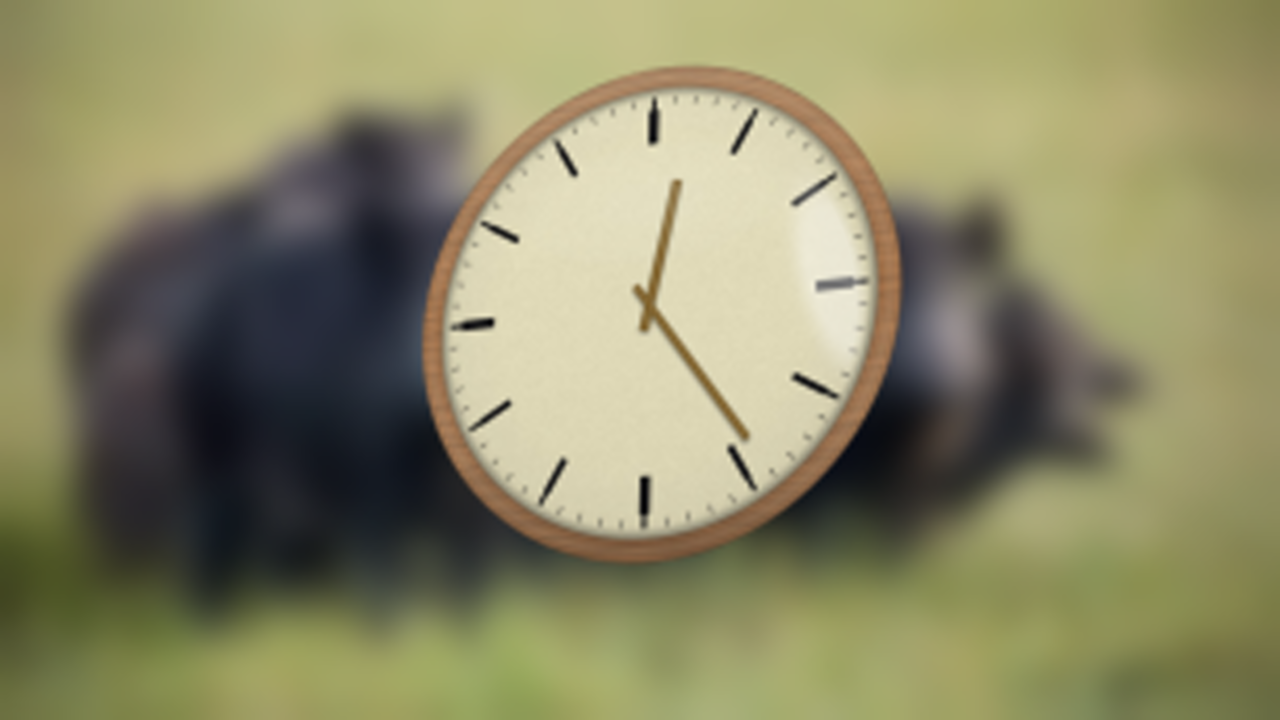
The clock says 12,24
